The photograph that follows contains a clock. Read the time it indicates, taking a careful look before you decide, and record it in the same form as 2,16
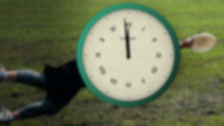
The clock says 11,59
